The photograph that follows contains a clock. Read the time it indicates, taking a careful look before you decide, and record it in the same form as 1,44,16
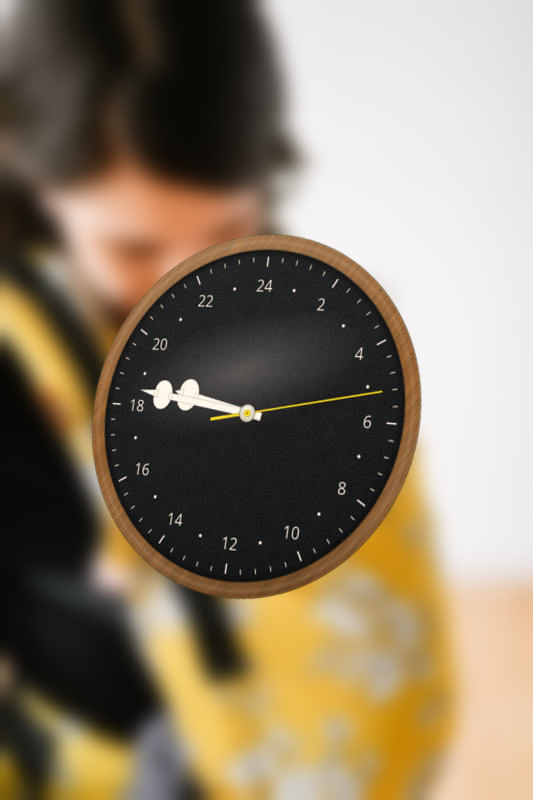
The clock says 18,46,13
